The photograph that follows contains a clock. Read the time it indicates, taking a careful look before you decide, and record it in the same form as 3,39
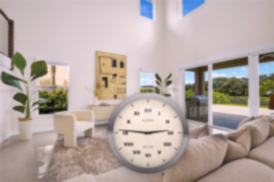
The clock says 2,46
